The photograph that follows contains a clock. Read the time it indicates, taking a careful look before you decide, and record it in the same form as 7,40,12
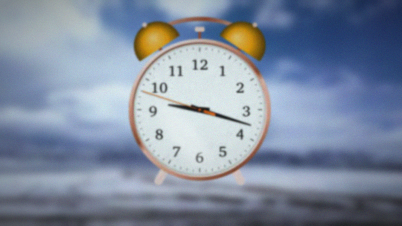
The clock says 9,17,48
